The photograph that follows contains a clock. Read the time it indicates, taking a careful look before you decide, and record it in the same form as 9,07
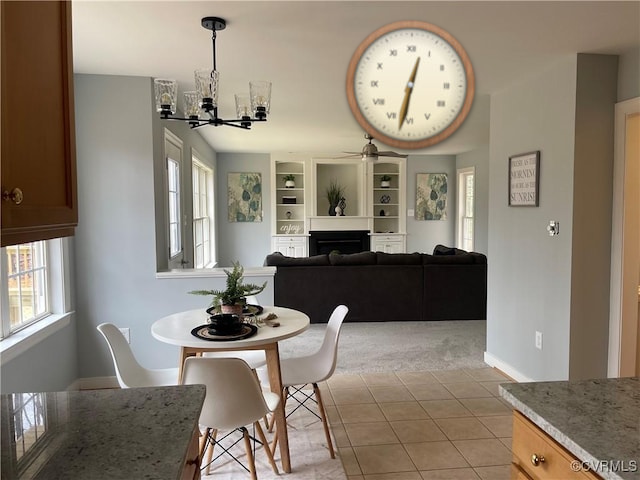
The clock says 12,32
